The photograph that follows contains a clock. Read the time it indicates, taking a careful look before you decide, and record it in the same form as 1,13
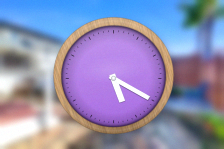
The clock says 5,20
